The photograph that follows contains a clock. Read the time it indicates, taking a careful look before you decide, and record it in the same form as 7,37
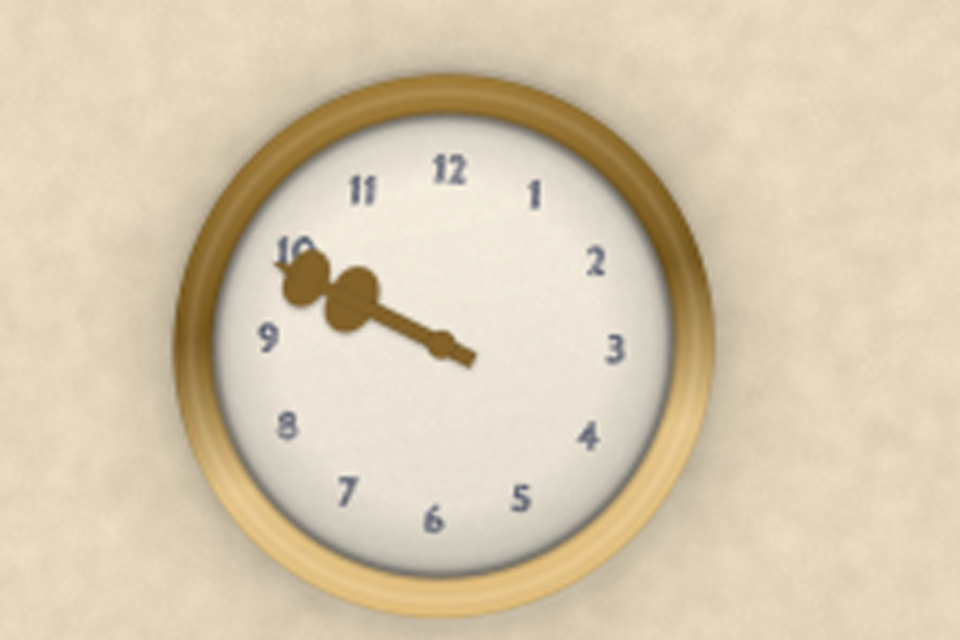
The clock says 9,49
